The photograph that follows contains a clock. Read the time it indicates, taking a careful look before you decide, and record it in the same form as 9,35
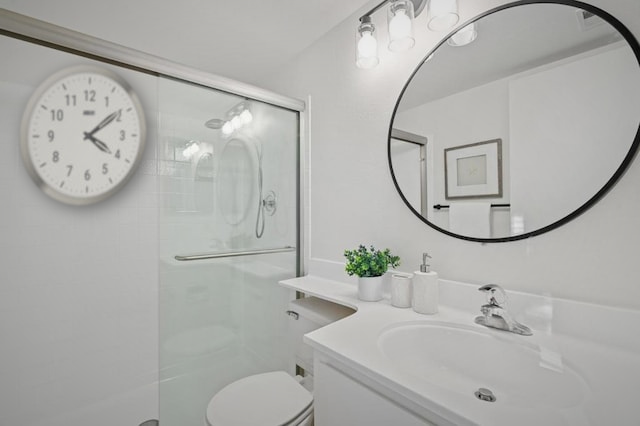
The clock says 4,09
